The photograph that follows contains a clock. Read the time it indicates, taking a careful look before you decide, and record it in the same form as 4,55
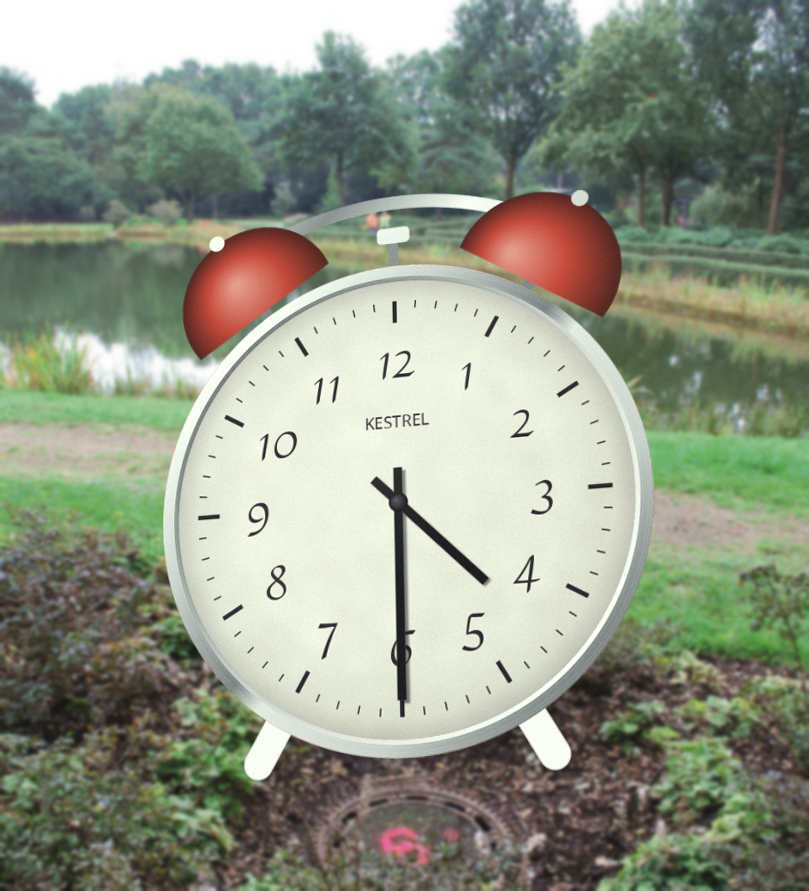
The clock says 4,30
